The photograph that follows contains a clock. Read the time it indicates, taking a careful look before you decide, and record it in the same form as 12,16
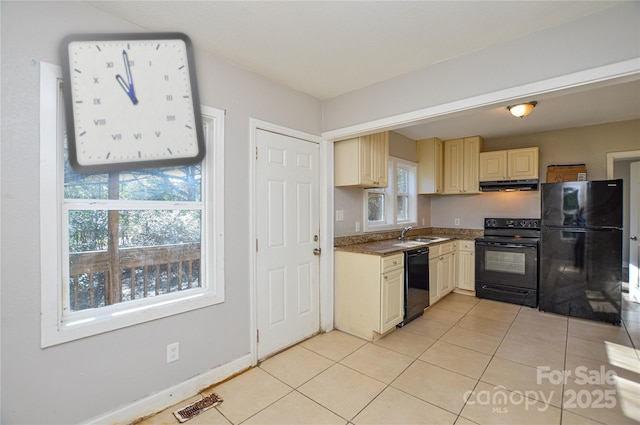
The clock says 10,59
